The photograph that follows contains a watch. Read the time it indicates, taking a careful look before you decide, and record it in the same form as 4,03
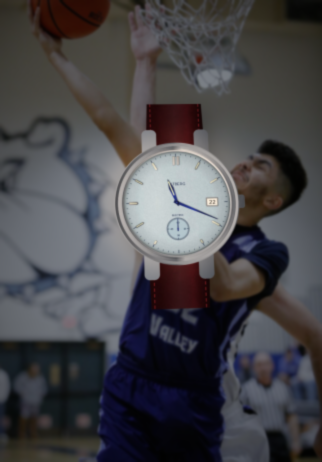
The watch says 11,19
